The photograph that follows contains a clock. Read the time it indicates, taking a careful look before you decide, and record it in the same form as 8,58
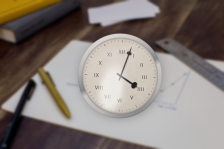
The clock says 4,03
